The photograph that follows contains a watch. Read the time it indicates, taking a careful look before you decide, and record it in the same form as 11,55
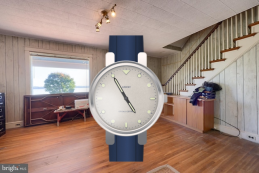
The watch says 4,55
